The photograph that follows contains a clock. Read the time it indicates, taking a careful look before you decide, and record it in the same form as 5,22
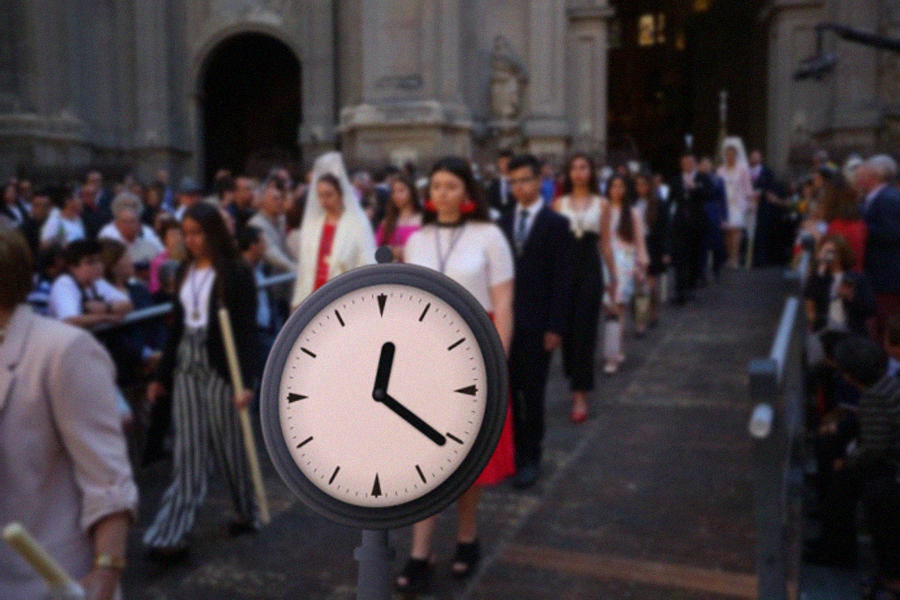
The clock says 12,21
